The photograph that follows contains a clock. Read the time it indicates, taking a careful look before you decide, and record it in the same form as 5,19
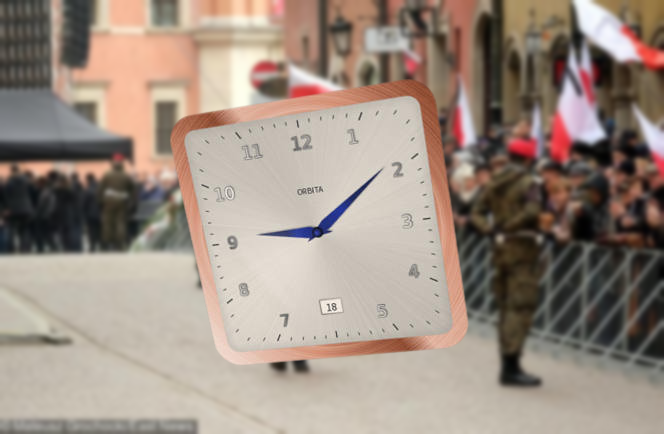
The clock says 9,09
